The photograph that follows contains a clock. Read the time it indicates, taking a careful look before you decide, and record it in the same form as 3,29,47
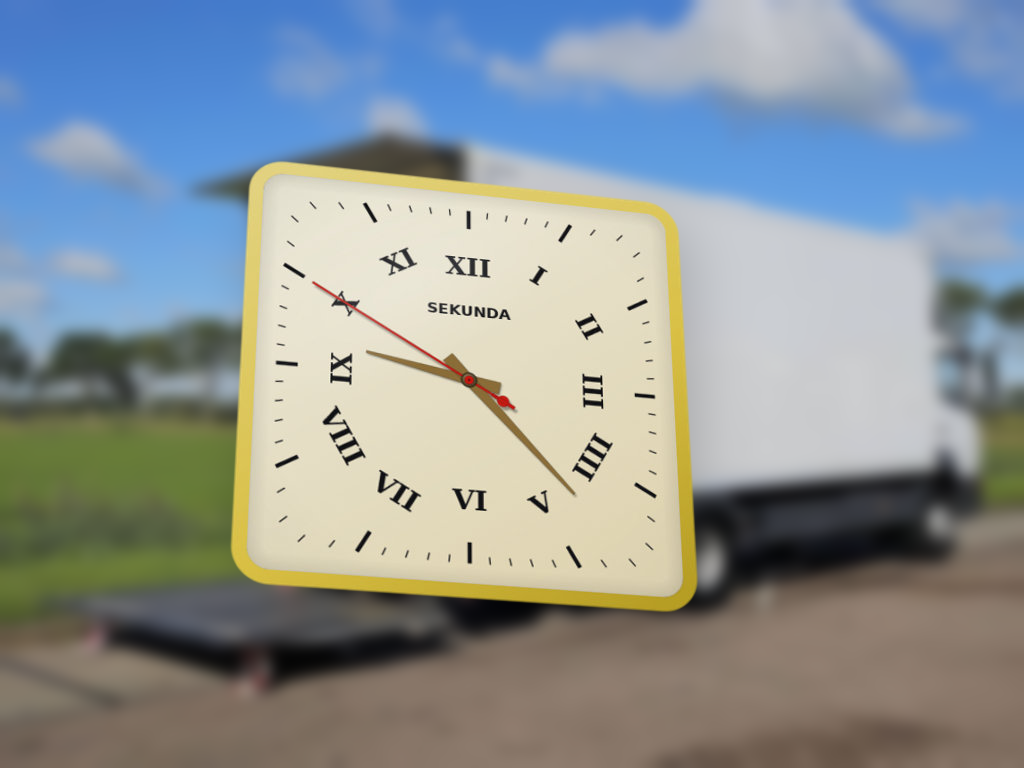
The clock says 9,22,50
